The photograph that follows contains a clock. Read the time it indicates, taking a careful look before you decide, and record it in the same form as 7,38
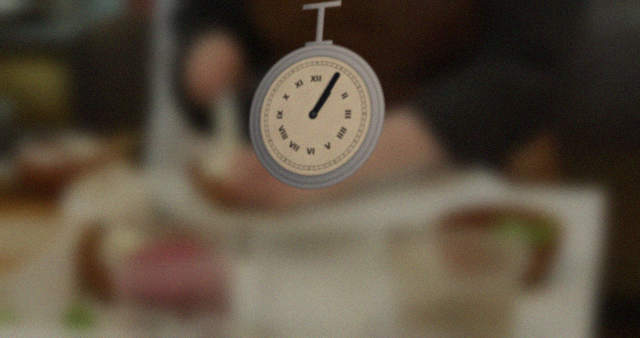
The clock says 1,05
